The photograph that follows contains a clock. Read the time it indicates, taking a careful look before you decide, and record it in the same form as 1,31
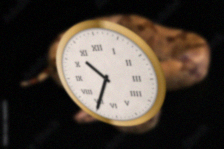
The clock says 10,35
